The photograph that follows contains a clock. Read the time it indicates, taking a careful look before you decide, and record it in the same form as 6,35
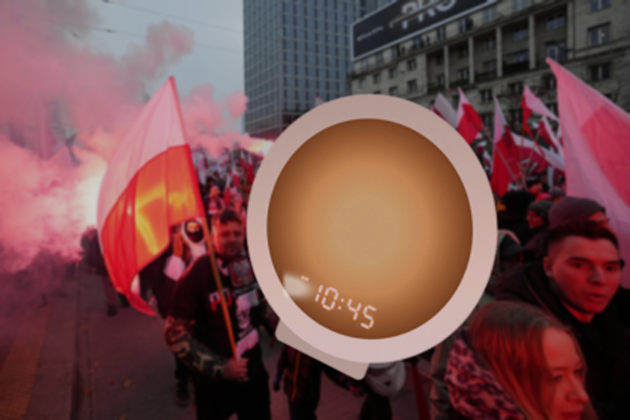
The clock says 10,45
